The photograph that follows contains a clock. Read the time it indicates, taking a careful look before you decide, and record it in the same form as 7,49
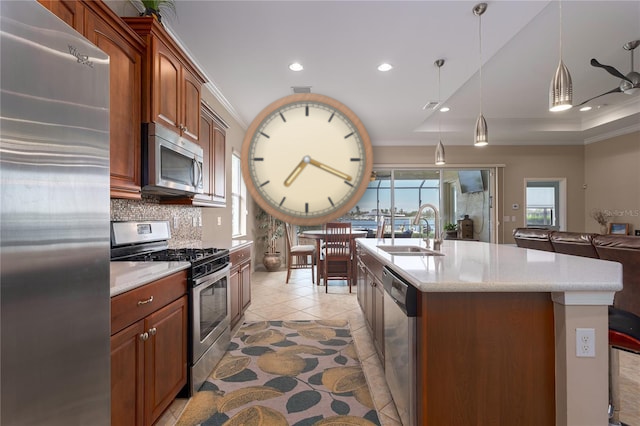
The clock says 7,19
